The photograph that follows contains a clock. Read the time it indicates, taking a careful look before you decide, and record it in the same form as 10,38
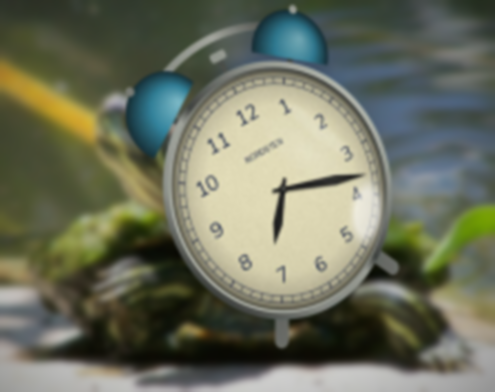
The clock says 7,18
